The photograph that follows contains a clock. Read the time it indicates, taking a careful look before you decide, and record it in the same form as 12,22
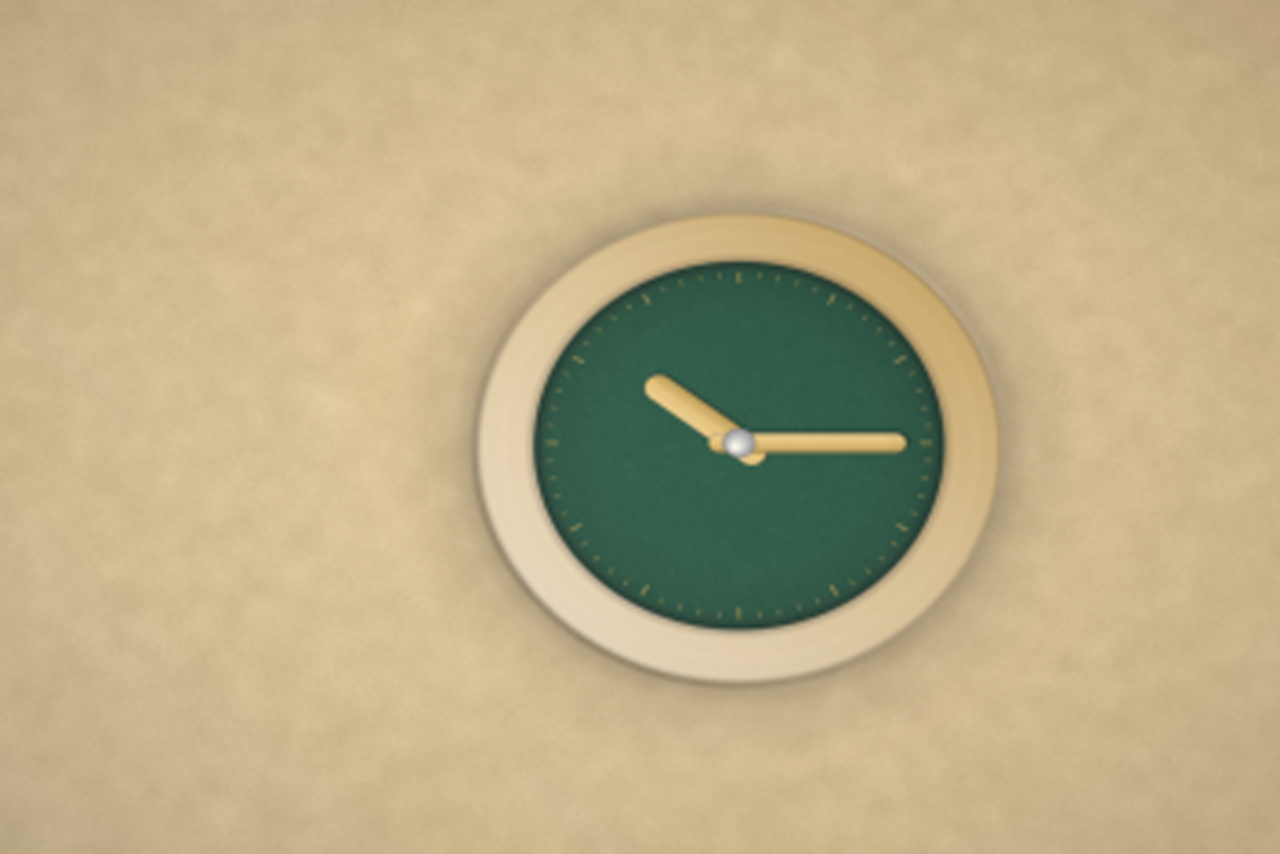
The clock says 10,15
